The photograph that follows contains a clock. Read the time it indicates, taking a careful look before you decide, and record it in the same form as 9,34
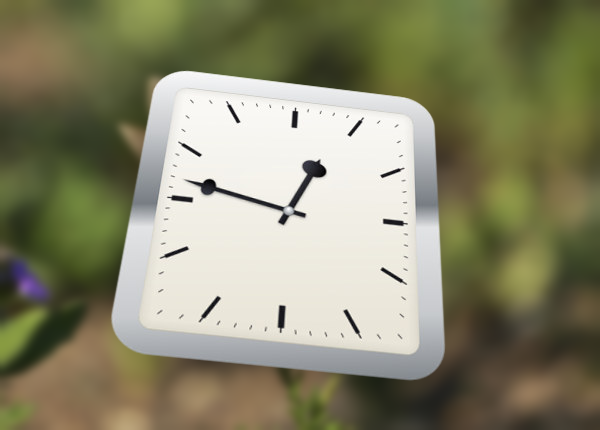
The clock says 12,47
